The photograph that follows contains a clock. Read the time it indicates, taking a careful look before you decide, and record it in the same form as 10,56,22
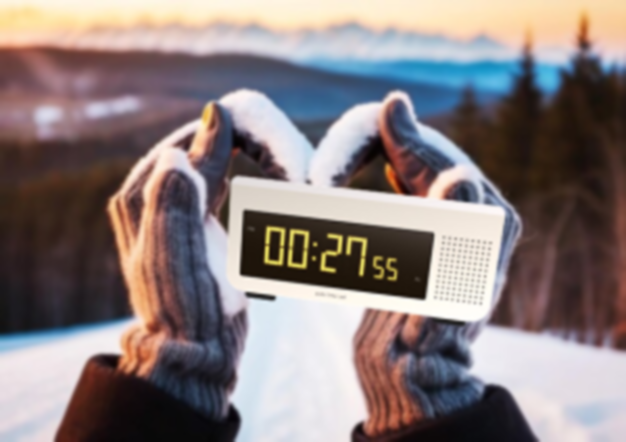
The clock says 0,27,55
